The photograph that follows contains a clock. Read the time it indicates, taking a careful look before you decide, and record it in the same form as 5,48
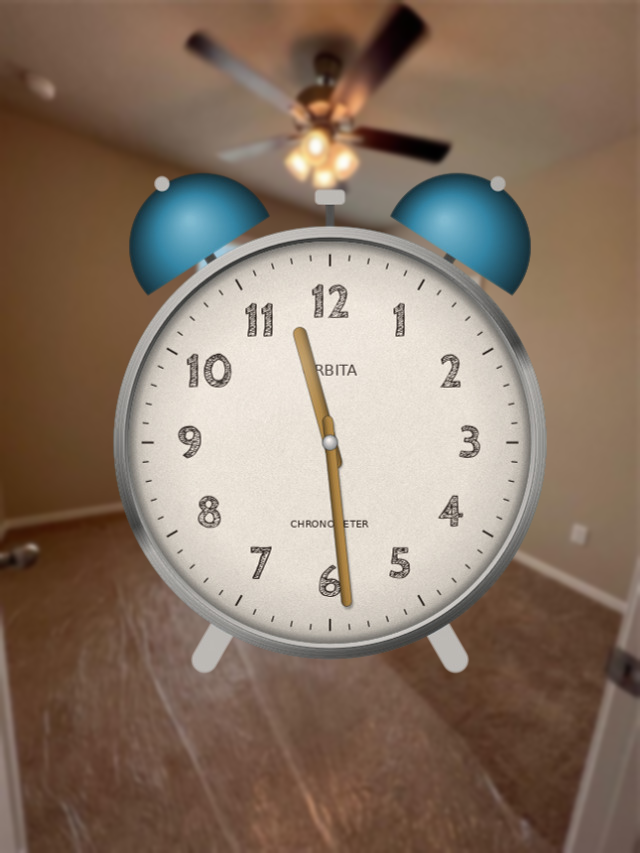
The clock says 11,29
